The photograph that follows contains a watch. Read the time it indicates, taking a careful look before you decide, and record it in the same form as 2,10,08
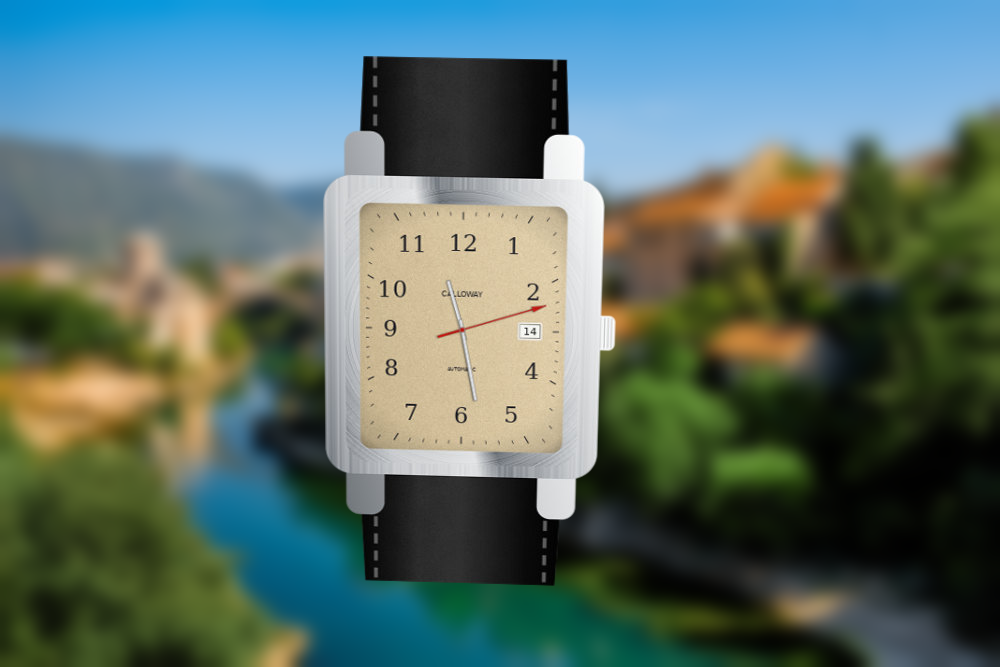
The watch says 11,28,12
